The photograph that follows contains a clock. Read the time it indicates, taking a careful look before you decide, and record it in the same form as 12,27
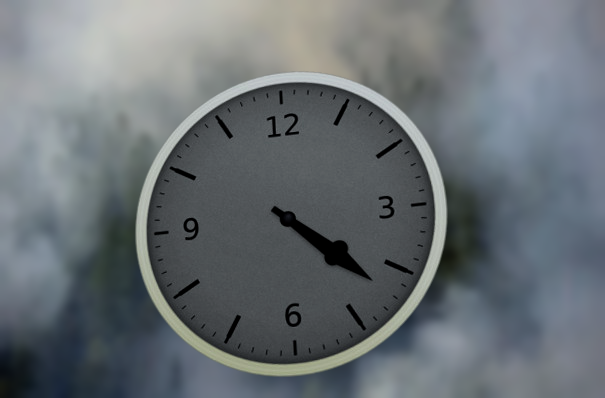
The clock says 4,22
